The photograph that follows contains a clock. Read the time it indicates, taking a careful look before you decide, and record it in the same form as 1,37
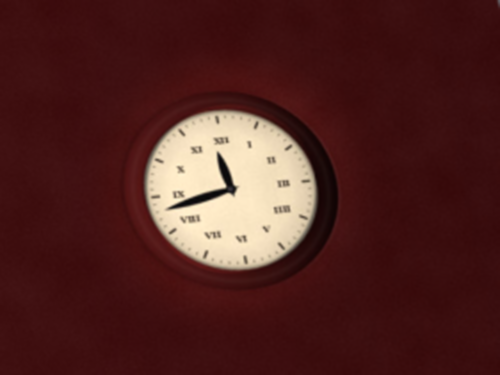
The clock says 11,43
